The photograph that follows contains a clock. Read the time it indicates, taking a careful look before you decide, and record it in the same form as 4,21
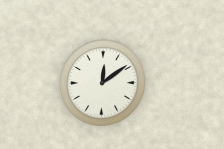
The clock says 12,09
